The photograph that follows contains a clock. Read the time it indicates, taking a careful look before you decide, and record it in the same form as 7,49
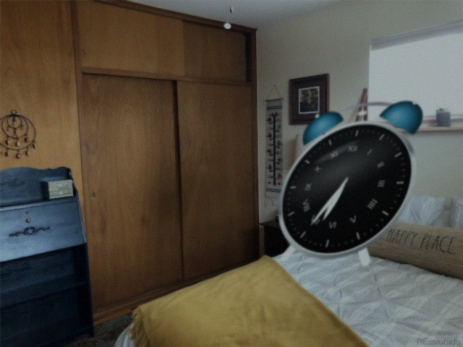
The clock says 6,35
